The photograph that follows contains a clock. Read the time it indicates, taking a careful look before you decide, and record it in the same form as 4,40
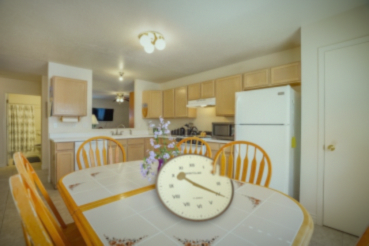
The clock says 10,20
